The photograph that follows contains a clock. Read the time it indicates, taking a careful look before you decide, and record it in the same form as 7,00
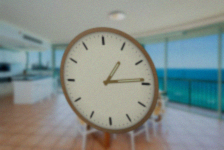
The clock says 1,14
